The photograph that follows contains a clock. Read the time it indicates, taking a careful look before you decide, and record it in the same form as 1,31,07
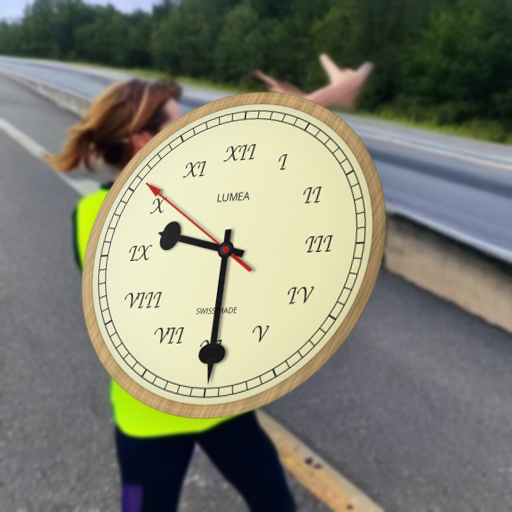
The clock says 9,29,51
